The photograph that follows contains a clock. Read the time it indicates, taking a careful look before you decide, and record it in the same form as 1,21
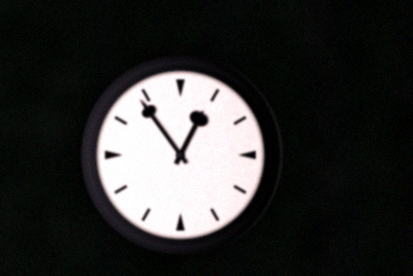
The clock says 12,54
